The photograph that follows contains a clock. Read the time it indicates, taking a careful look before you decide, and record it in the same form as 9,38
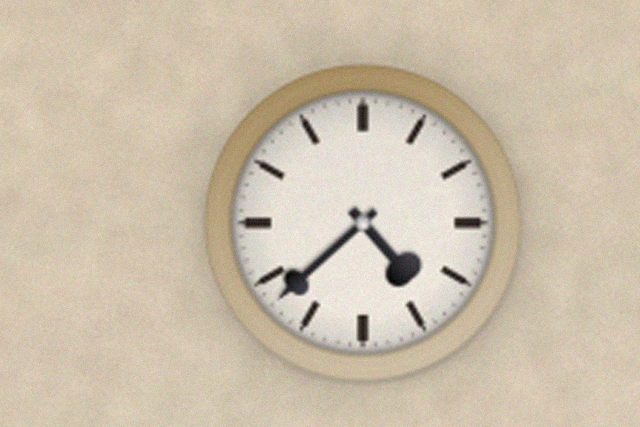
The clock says 4,38
